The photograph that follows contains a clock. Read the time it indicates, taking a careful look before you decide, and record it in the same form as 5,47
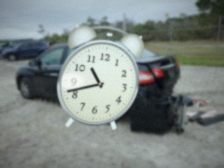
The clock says 10,42
